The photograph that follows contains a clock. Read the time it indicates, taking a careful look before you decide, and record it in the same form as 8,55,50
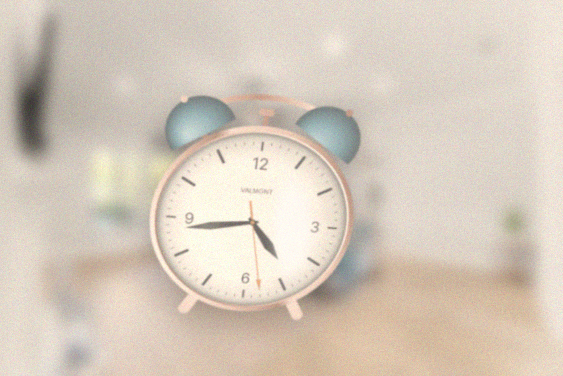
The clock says 4,43,28
